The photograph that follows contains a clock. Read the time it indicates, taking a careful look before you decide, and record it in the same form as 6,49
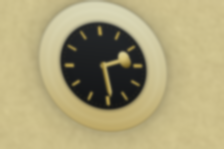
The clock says 2,29
